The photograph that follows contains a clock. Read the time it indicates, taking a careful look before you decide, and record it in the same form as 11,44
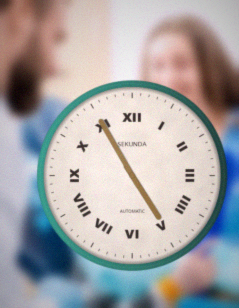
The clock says 4,55
